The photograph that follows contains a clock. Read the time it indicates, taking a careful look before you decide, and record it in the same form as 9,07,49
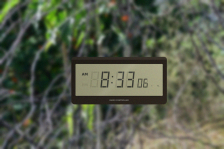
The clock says 8,33,06
